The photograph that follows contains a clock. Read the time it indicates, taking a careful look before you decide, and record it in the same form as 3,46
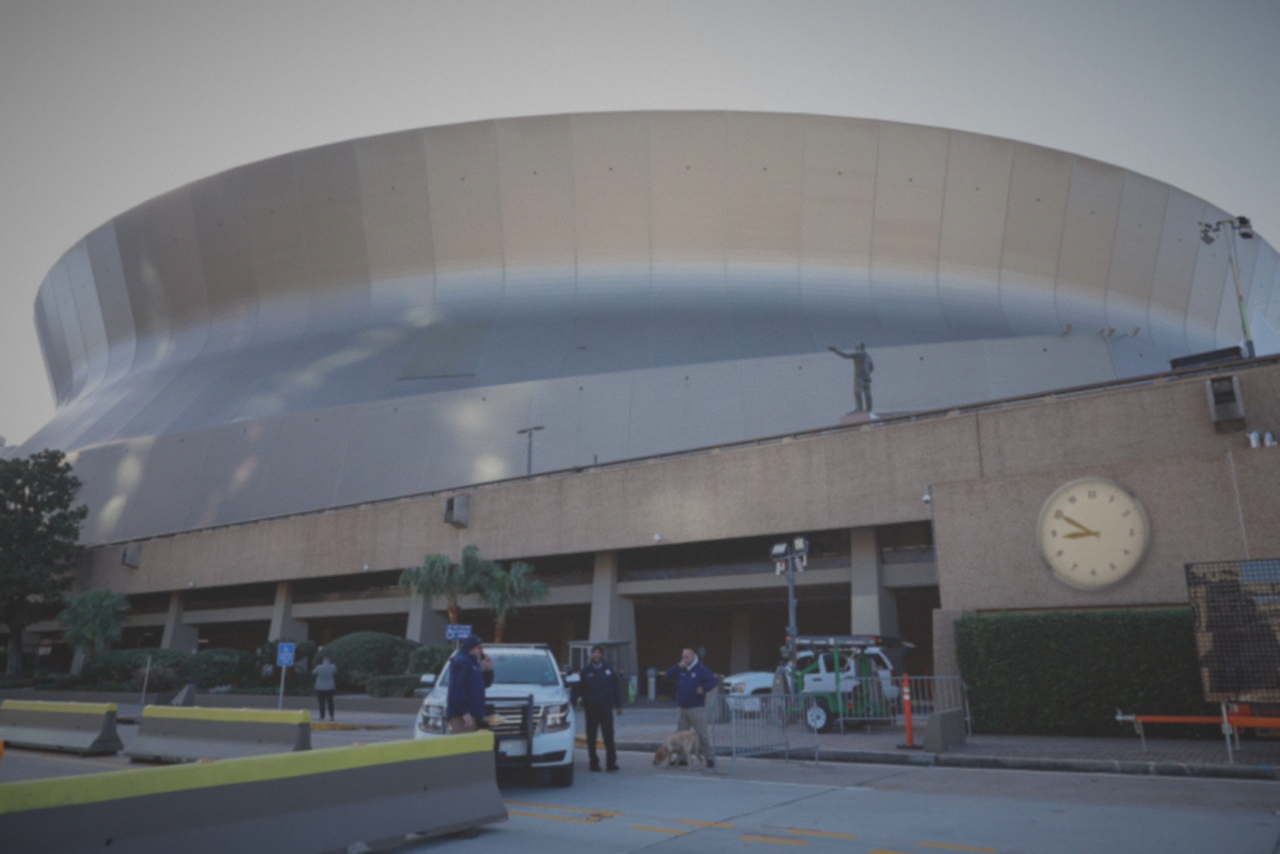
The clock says 8,50
